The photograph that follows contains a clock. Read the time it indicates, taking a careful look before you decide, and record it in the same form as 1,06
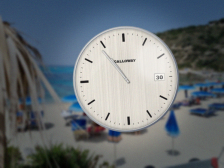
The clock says 10,54
